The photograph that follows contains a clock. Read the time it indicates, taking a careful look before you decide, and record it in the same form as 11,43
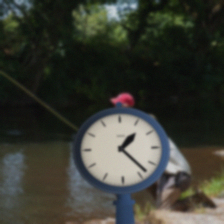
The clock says 1,23
